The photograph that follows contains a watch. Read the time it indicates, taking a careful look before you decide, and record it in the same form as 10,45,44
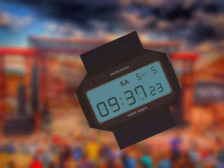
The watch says 9,37,23
